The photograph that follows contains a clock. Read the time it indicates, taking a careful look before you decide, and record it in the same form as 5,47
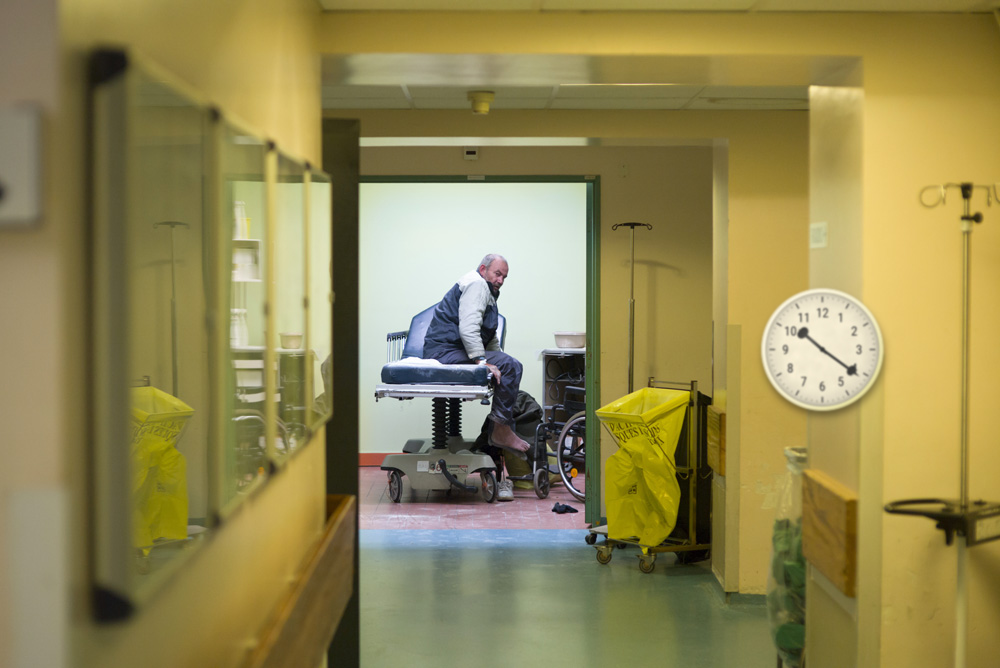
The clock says 10,21
